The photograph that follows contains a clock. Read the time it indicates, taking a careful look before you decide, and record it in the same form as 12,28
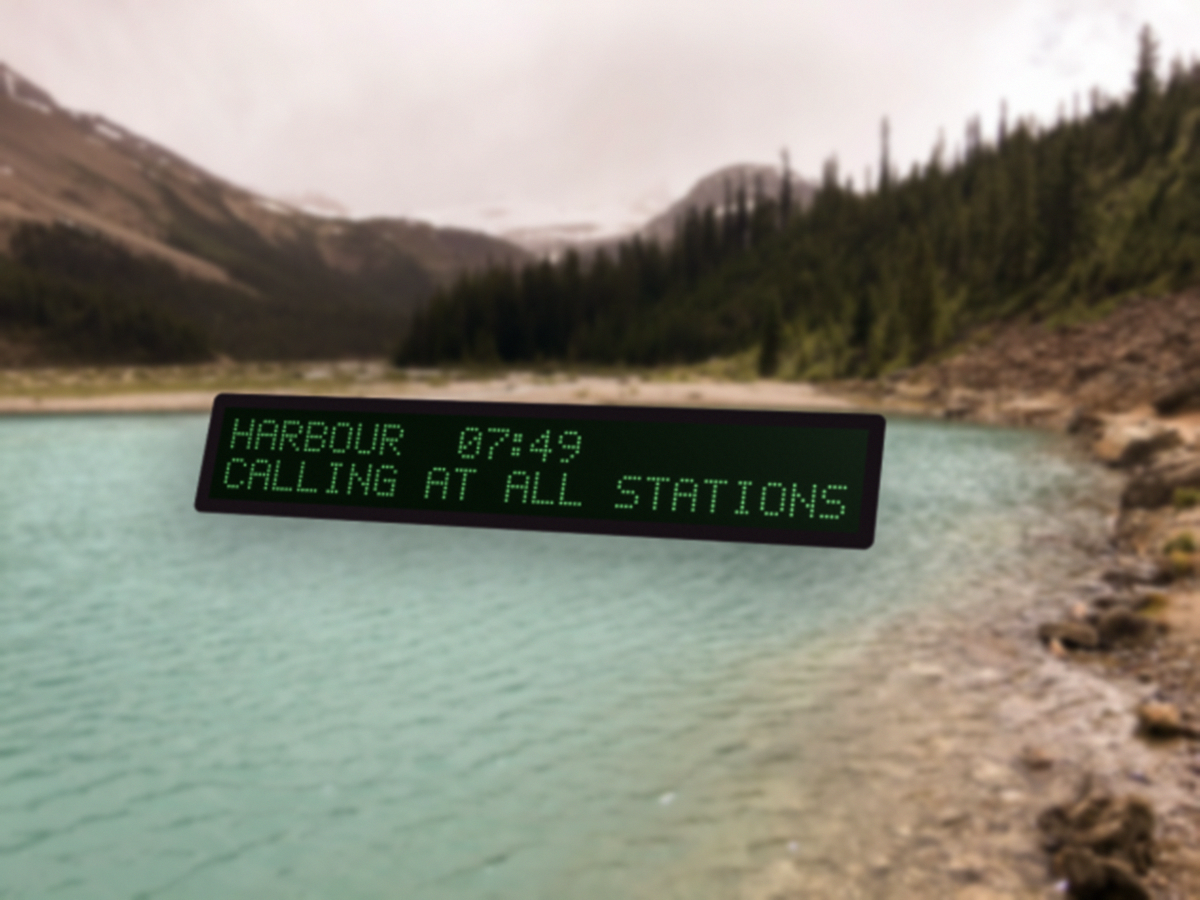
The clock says 7,49
